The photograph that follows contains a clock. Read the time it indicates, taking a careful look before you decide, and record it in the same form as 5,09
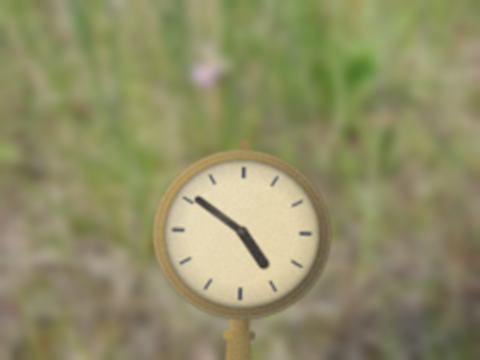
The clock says 4,51
